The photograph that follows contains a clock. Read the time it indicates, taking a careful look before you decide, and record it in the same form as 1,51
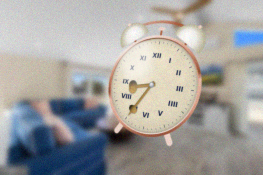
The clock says 8,35
